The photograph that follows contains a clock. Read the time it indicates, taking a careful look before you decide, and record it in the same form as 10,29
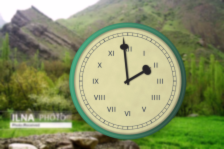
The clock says 1,59
